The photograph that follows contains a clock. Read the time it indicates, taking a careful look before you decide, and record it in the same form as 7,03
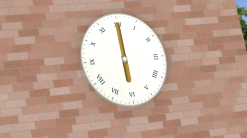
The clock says 6,00
